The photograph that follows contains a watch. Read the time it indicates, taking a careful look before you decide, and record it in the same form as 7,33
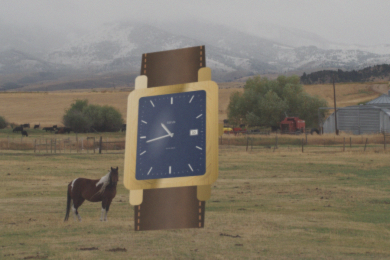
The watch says 10,43
